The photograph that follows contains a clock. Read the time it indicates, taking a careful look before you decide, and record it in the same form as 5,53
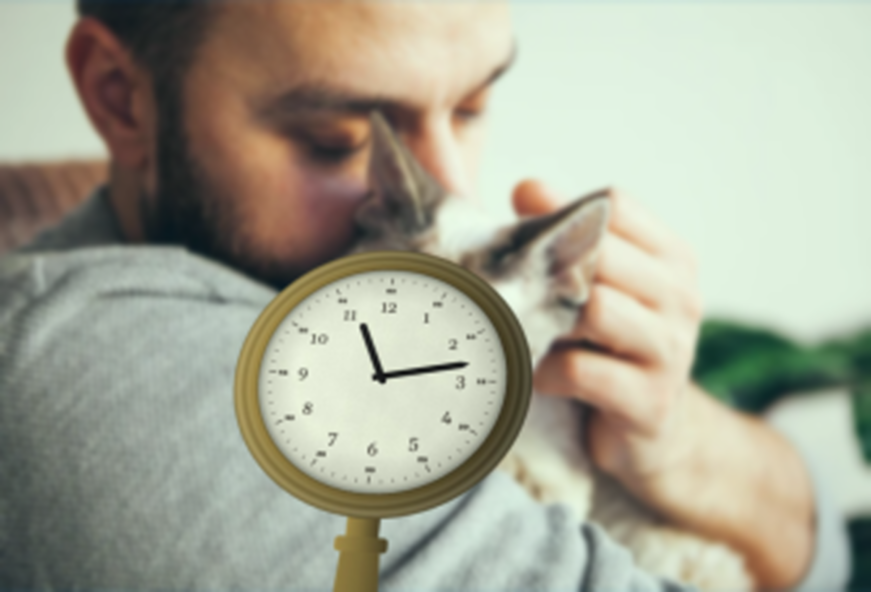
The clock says 11,13
